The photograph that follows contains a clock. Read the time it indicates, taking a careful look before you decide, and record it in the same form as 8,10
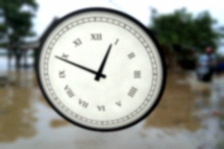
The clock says 12,49
